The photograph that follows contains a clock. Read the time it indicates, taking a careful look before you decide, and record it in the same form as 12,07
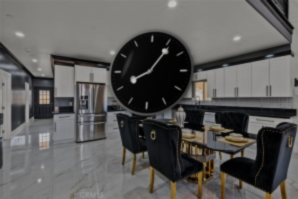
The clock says 8,06
